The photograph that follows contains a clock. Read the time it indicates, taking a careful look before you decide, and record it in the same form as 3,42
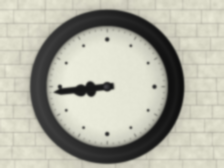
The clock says 8,44
